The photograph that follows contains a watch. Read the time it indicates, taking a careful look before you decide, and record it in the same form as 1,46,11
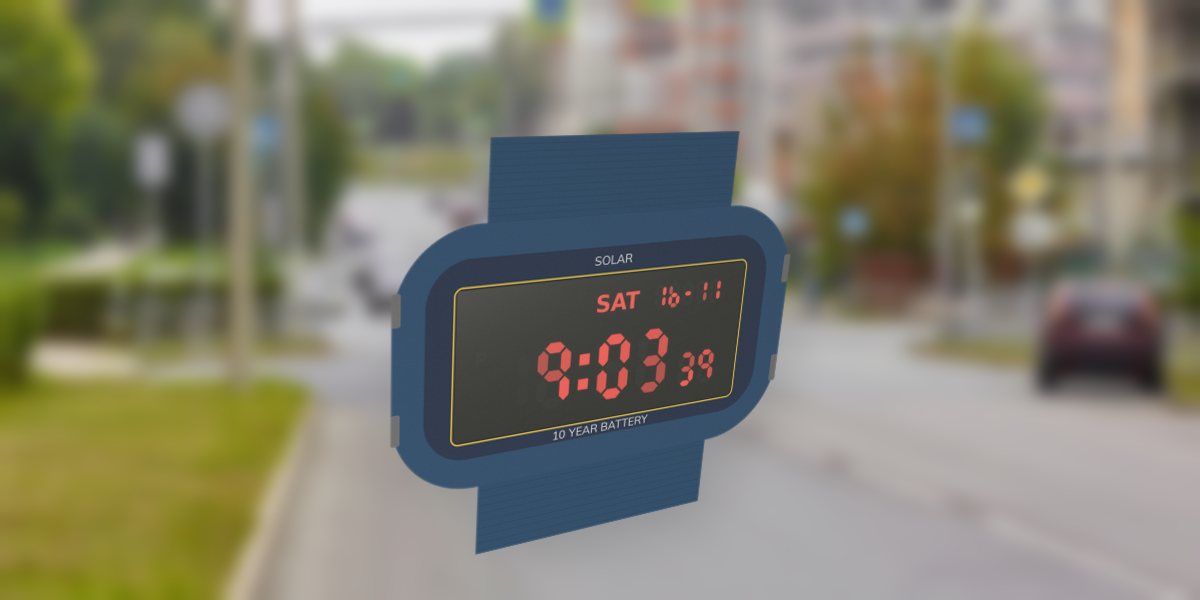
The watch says 9,03,39
